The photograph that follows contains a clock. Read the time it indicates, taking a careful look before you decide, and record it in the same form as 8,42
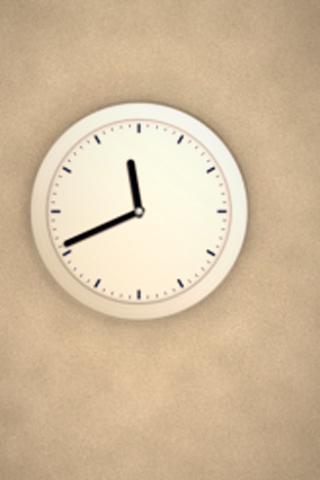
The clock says 11,41
